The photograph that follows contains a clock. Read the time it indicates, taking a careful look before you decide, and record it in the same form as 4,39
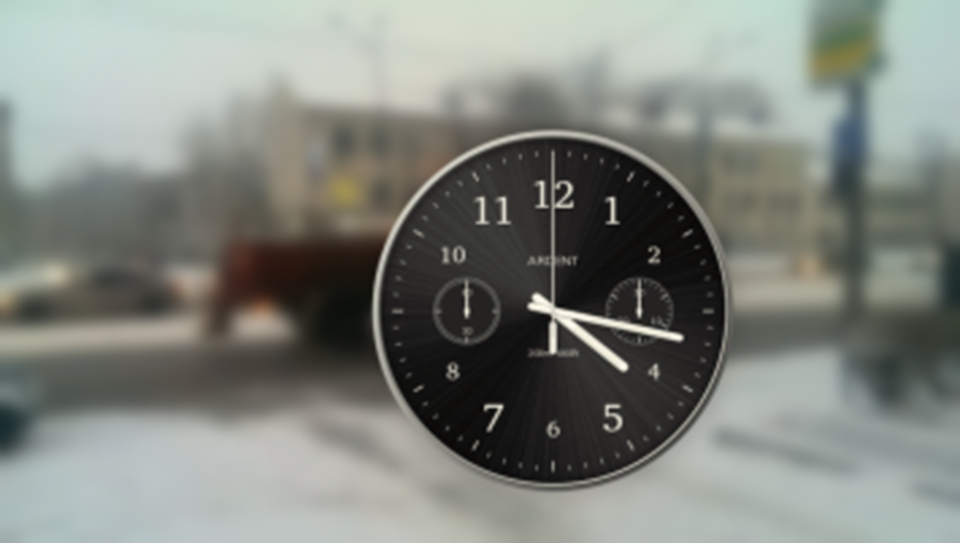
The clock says 4,17
